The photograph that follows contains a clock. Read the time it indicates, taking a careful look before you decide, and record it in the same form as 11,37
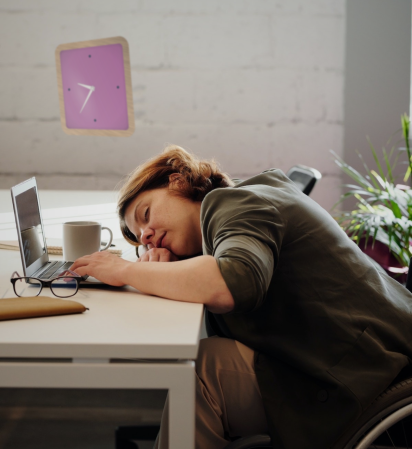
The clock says 9,36
